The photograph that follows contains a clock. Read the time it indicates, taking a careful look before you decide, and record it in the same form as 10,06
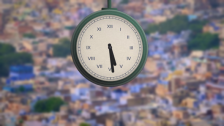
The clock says 5,29
